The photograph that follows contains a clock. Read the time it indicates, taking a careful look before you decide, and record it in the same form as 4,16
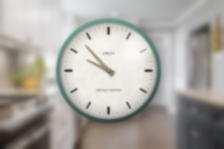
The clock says 9,53
